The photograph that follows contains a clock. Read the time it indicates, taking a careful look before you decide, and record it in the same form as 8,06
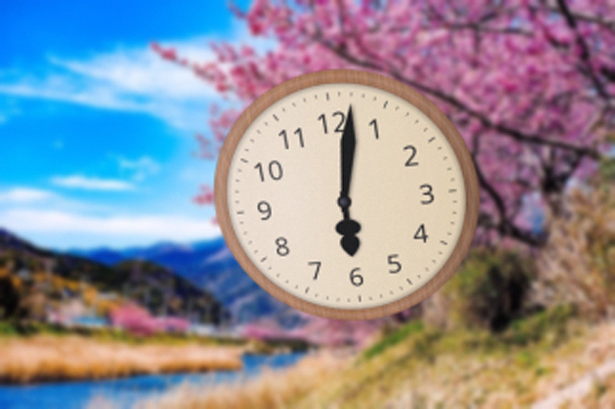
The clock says 6,02
